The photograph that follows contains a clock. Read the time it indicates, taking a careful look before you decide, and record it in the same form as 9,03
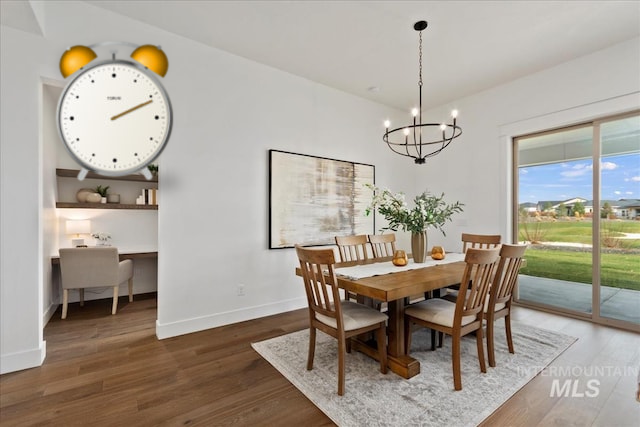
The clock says 2,11
